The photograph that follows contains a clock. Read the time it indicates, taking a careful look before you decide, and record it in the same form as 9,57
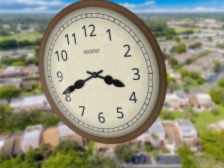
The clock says 3,41
